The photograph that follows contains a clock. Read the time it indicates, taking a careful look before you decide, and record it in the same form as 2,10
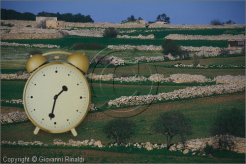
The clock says 1,32
